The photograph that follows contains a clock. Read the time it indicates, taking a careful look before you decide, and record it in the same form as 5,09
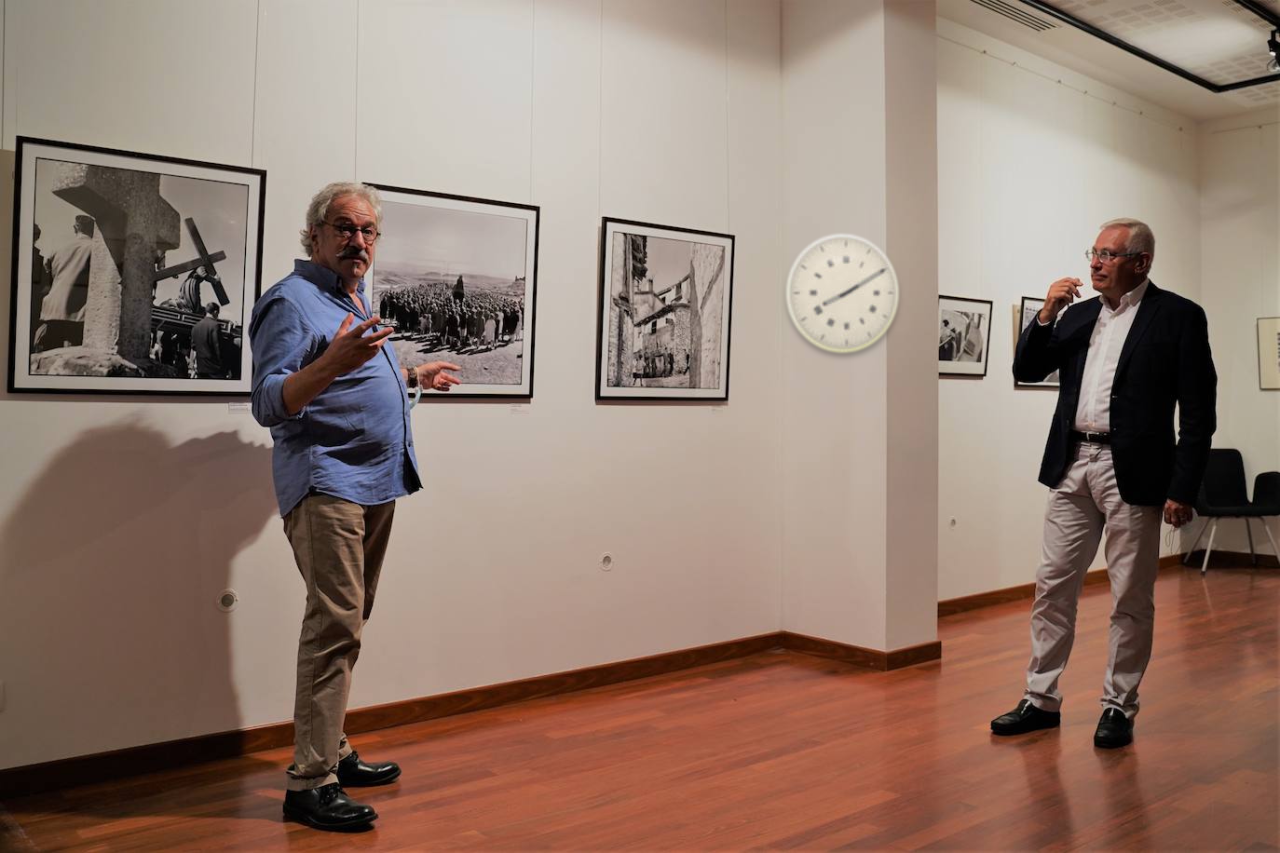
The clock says 8,10
